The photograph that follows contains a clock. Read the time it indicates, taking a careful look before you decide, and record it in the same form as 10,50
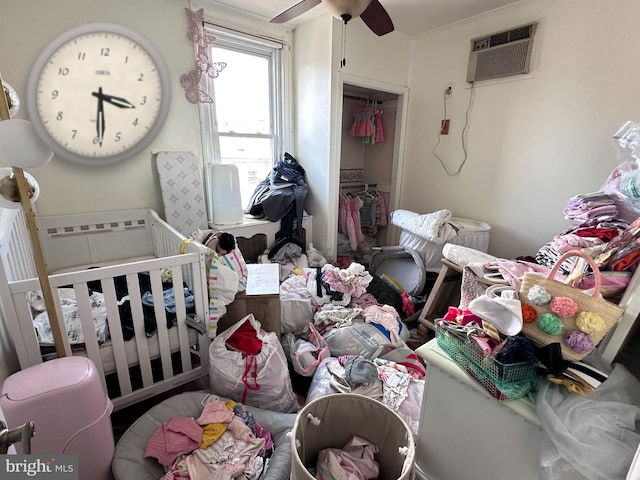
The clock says 3,29
